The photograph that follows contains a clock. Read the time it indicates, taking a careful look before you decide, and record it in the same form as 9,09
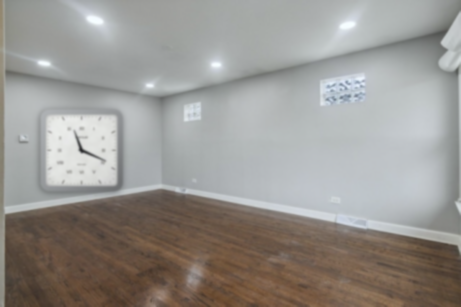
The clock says 11,19
